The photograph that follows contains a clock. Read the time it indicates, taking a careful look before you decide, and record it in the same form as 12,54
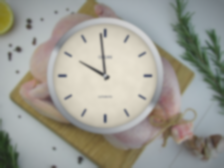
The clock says 9,59
